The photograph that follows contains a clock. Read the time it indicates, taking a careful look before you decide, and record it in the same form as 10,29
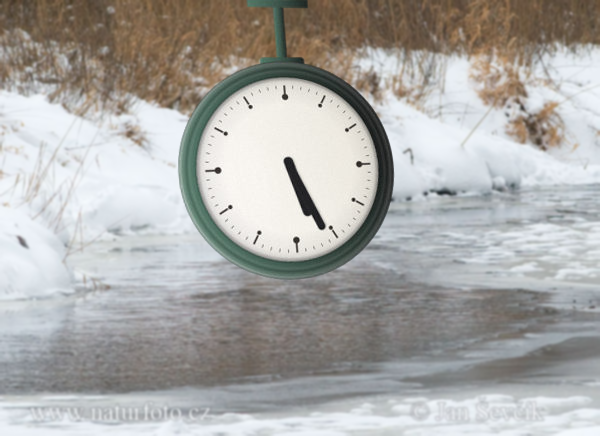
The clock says 5,26
